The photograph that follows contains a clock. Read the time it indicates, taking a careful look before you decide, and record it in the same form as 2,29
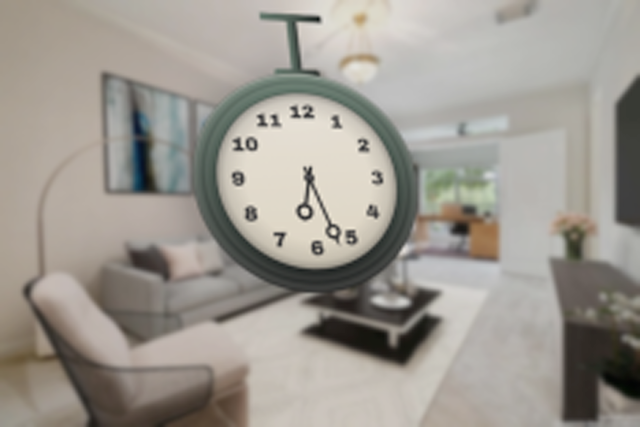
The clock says 6,27
